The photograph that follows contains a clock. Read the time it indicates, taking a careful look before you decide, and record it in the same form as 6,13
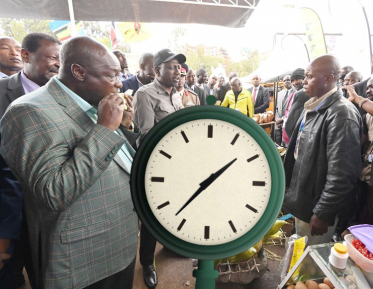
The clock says 1,37
